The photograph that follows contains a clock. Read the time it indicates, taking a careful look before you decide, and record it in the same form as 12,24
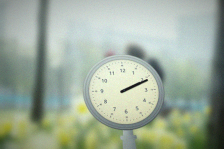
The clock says 2,11
